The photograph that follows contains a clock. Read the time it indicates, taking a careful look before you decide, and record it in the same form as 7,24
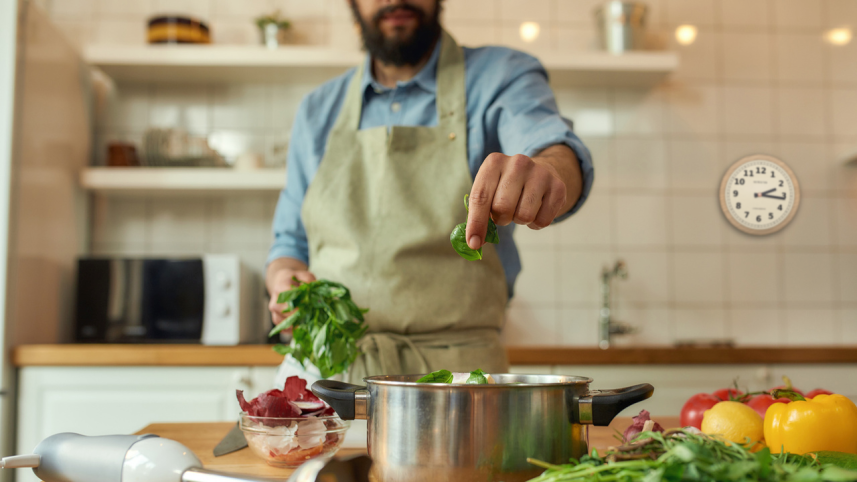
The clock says 2,16
